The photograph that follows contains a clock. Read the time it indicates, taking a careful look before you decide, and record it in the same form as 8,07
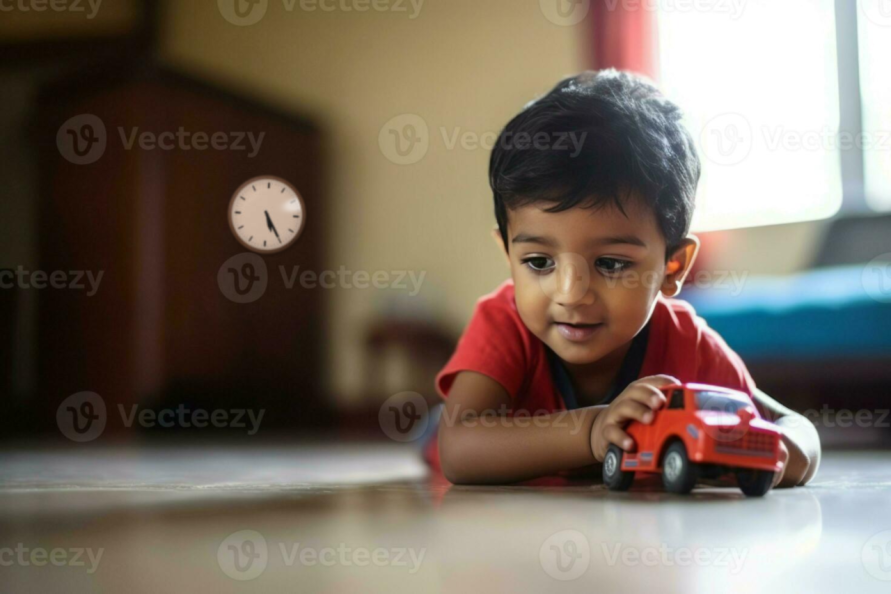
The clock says 5,25
